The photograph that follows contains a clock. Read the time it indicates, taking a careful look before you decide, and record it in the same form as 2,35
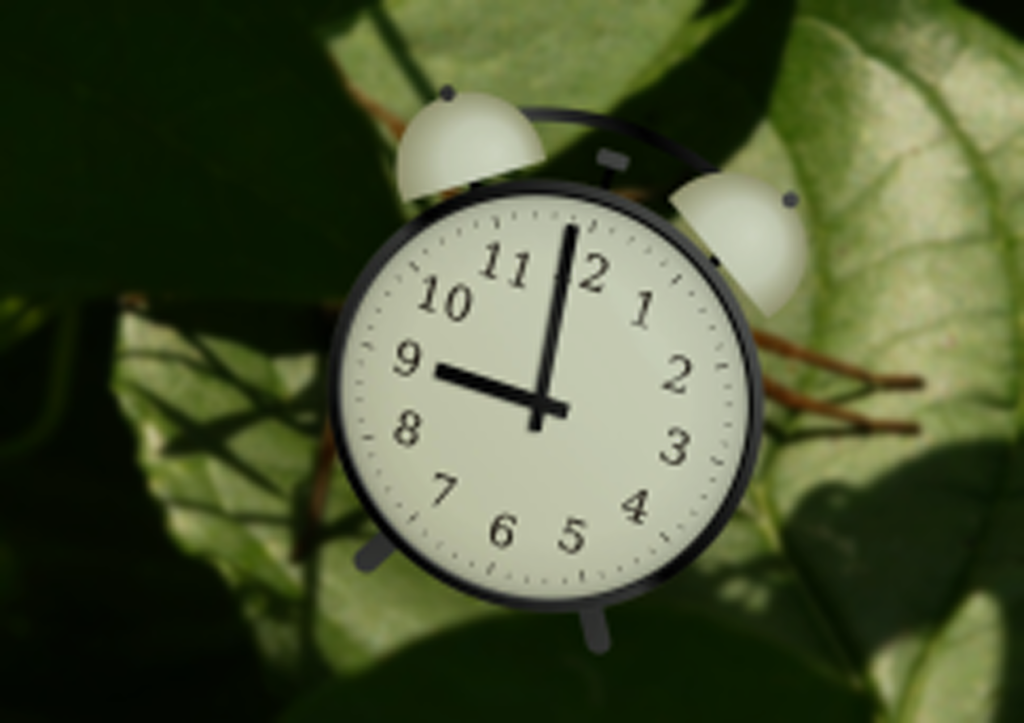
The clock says 8,59
